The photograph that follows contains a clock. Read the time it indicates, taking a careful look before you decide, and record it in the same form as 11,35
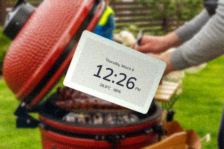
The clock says 12,26
